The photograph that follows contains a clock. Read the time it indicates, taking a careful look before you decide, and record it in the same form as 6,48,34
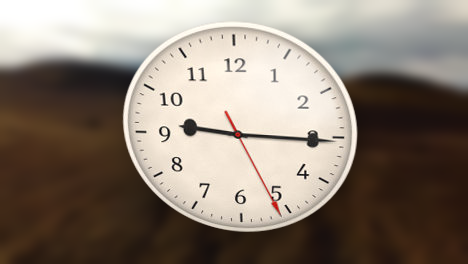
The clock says 9,15,26
